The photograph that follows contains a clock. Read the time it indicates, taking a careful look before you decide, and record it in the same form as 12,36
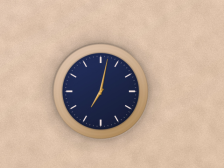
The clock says 7,02
